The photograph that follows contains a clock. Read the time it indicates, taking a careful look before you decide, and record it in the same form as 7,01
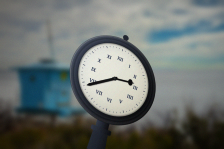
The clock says 2,39
